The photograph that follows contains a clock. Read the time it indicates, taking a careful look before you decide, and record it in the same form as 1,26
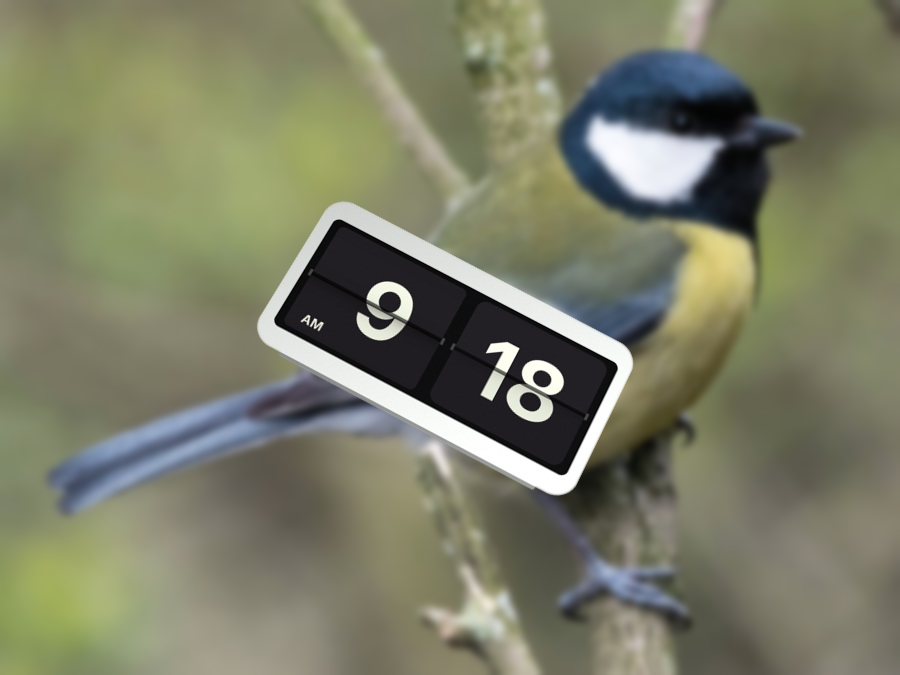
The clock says 9,18
